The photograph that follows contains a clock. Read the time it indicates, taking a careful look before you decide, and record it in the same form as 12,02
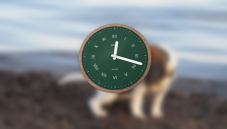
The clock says 12,18
